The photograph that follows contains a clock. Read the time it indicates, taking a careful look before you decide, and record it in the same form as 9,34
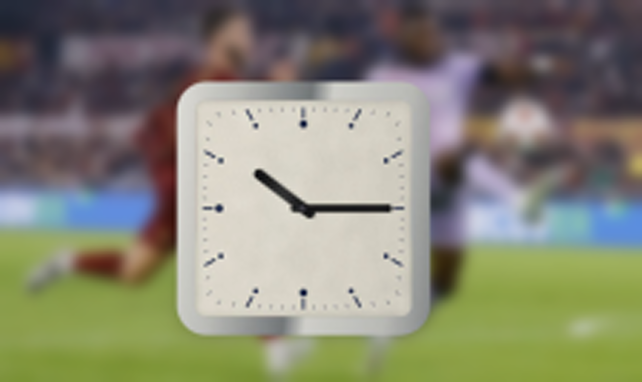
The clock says 10,15
